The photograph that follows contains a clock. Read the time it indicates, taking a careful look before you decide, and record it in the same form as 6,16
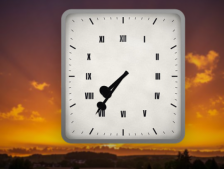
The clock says 7,36
